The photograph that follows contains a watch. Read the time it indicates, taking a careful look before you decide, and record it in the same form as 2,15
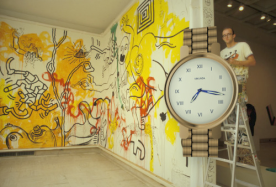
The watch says 7,17
